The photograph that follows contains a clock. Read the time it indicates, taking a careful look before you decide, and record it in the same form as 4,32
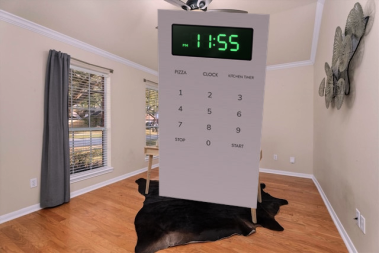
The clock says 11,55
